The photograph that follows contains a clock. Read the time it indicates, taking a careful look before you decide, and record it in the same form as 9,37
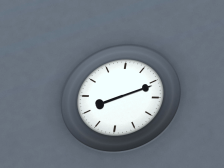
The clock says 8,11
